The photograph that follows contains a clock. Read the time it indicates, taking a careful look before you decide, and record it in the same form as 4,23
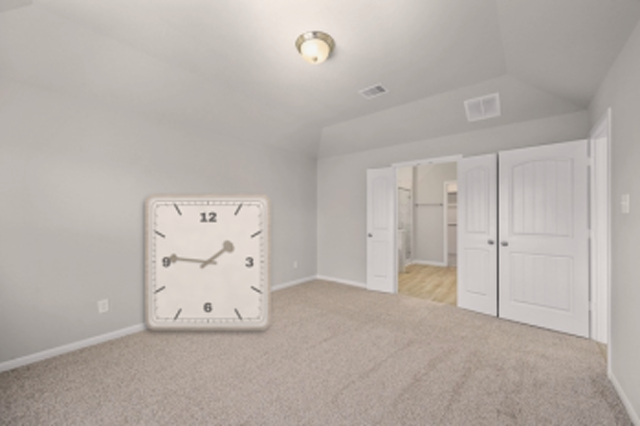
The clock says 1,46
